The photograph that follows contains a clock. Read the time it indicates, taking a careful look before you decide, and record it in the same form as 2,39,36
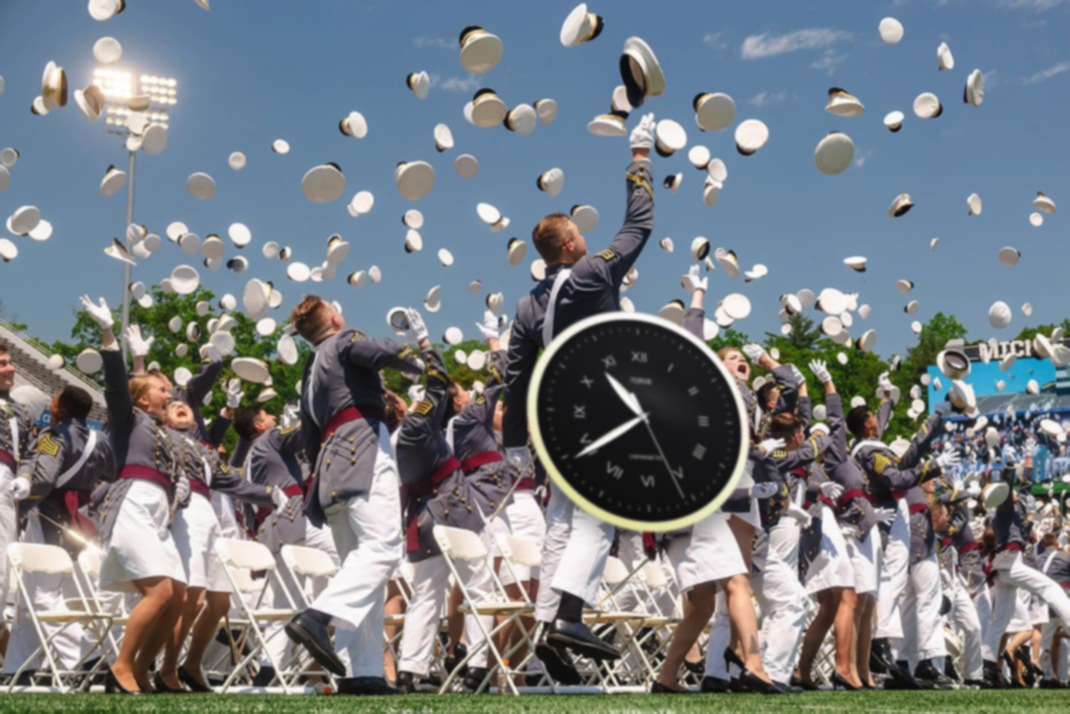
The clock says 10,39,26
